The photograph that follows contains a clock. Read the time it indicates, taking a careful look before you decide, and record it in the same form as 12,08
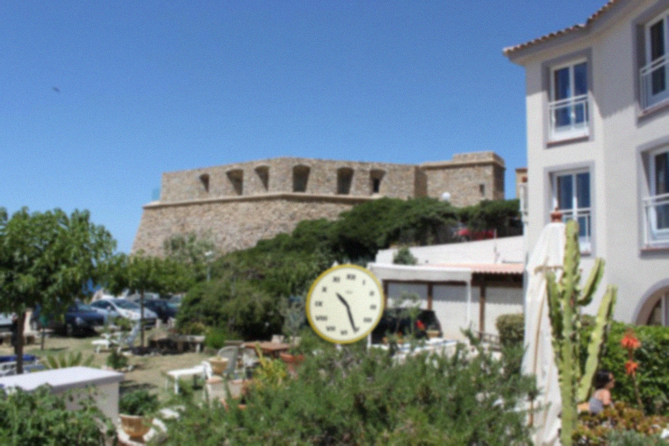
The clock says 10,26
